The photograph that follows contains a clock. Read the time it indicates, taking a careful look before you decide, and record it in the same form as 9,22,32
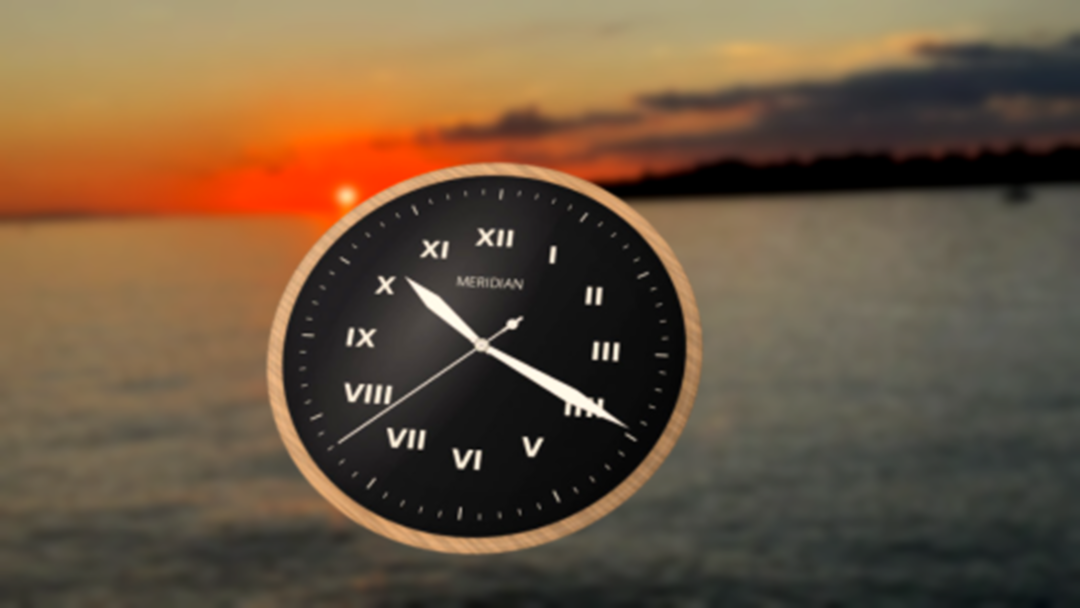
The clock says 10,19,38
